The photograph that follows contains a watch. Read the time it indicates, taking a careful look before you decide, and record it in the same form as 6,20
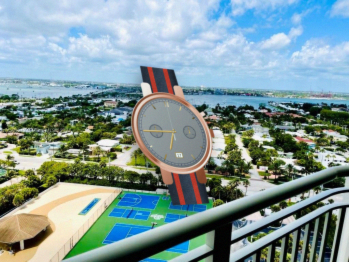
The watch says 6,45
